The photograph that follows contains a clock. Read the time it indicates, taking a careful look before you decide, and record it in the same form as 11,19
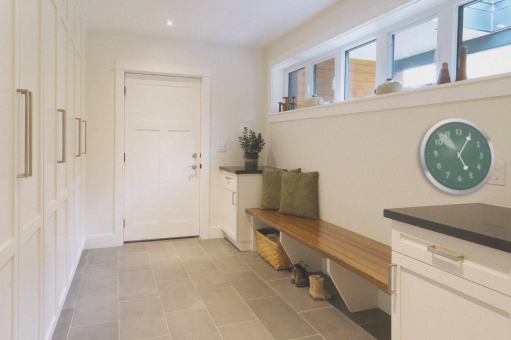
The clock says 5,05
